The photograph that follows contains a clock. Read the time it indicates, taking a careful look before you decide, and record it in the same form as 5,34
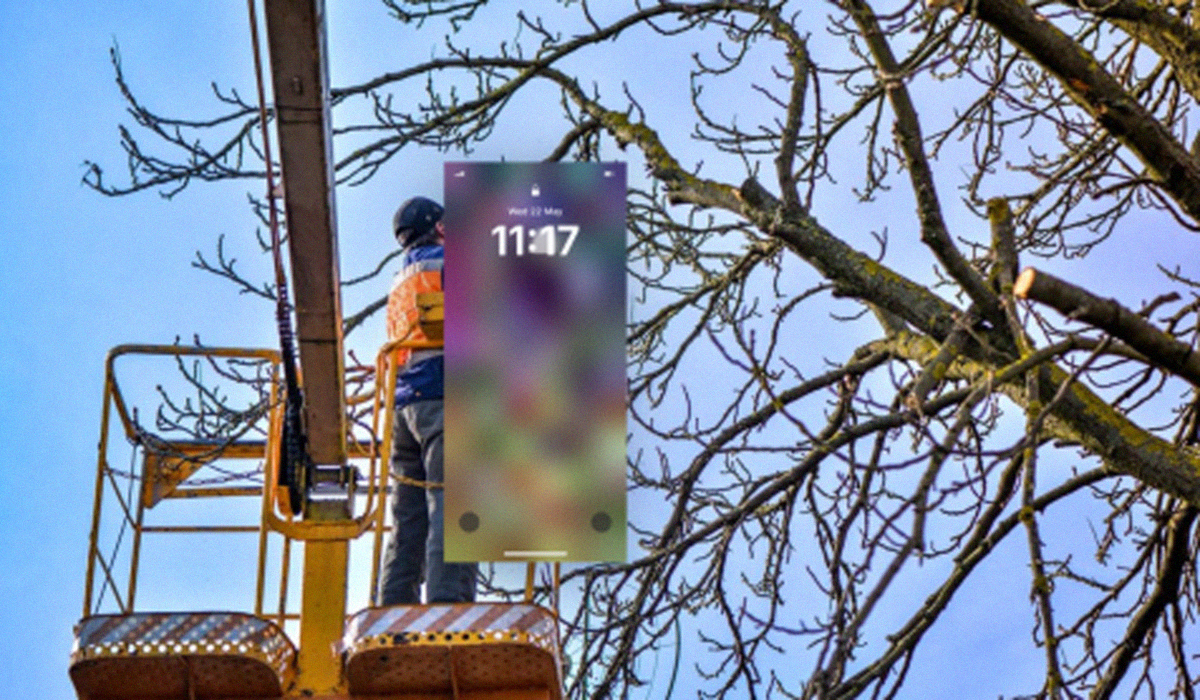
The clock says 11,17
